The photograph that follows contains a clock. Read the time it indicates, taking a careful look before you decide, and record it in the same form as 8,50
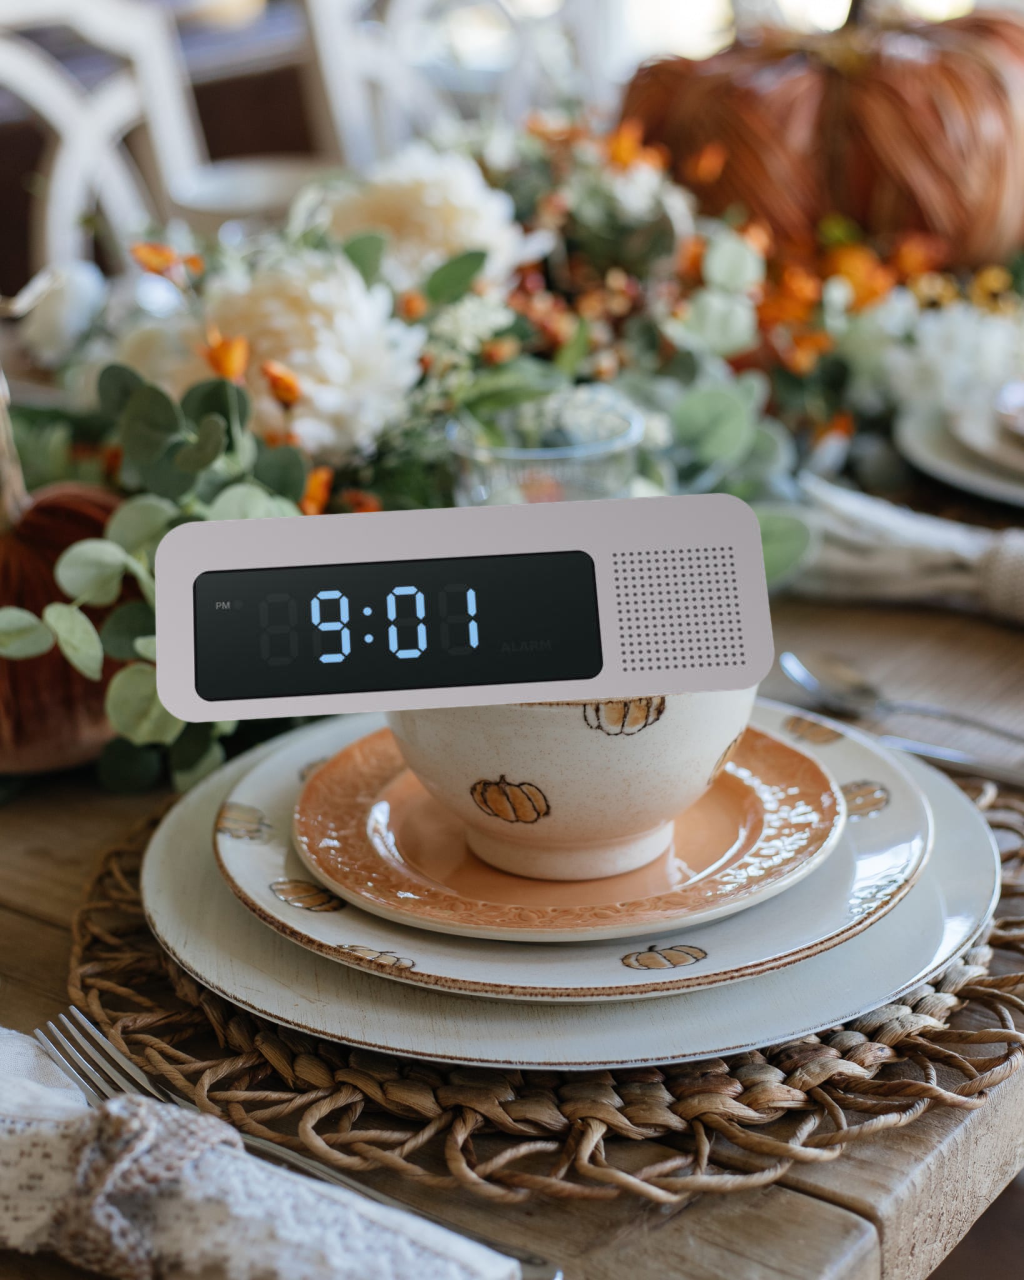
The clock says 9,01
